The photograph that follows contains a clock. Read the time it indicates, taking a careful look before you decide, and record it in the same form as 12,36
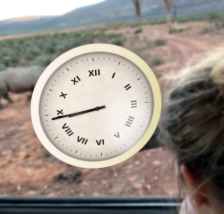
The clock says 8,44
